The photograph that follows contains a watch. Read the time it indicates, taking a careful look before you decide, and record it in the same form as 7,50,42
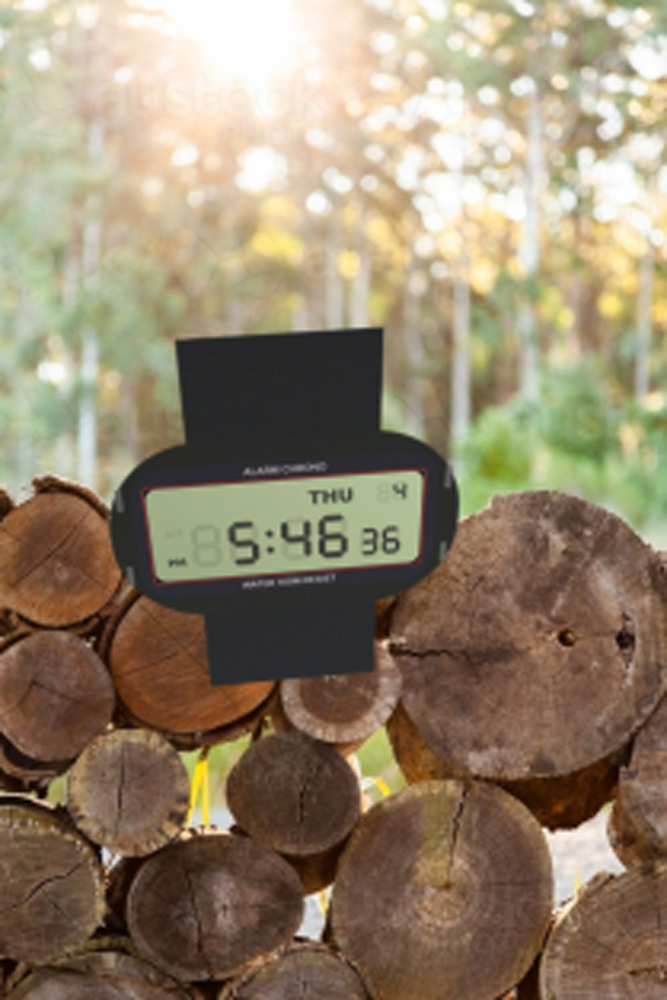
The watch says 5,46,36
